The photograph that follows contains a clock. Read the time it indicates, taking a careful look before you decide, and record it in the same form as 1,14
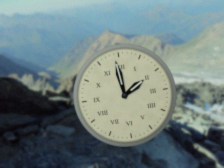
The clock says 1,59
